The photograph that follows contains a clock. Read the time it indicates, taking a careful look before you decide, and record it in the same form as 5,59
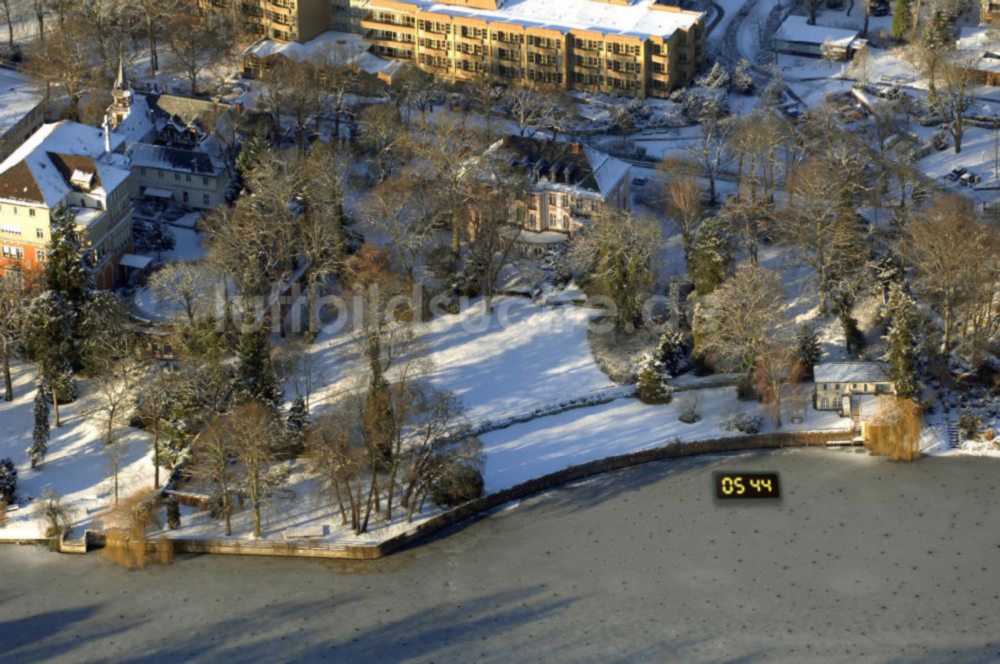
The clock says 5,44
